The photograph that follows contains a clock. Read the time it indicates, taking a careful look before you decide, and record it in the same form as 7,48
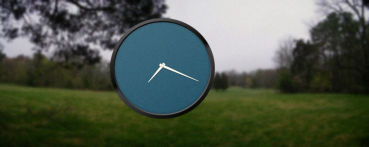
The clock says 7,19
